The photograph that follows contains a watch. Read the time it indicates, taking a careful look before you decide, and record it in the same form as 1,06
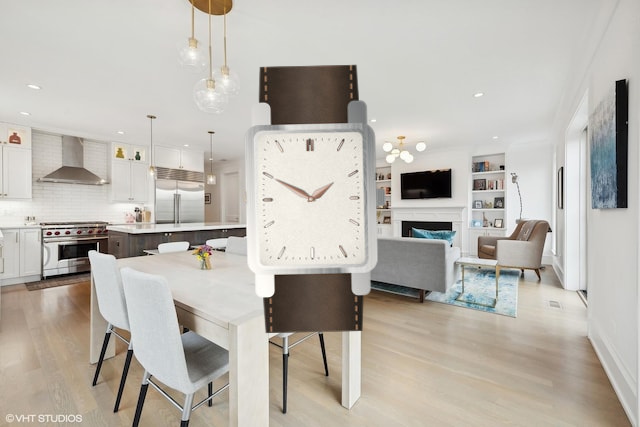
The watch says 1,50
